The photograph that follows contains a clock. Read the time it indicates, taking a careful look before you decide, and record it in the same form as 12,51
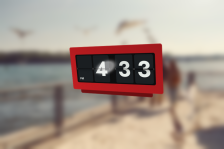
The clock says 4,33
